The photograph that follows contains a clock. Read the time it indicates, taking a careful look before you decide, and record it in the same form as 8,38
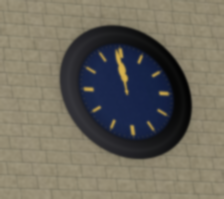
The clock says 11,59
